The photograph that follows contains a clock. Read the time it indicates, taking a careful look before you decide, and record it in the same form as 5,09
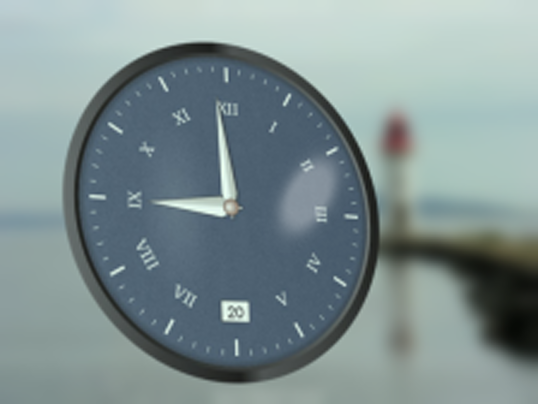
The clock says 8,59
